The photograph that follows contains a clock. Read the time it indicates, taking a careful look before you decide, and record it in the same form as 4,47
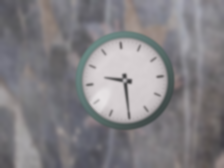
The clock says 9,30
